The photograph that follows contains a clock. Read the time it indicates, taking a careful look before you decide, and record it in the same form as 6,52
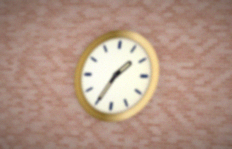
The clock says 1,35
